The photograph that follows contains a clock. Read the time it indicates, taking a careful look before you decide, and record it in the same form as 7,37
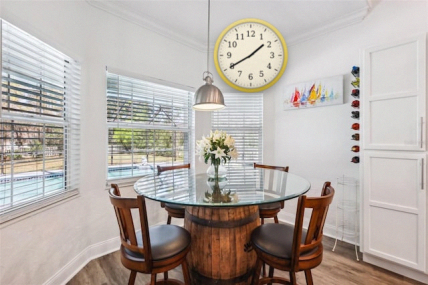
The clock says 1,40
